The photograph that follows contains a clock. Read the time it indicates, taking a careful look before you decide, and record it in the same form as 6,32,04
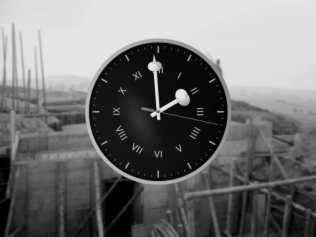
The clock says 1,59,17
